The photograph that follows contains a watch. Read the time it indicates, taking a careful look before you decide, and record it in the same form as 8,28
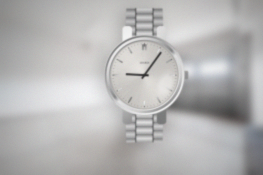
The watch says 9,06
